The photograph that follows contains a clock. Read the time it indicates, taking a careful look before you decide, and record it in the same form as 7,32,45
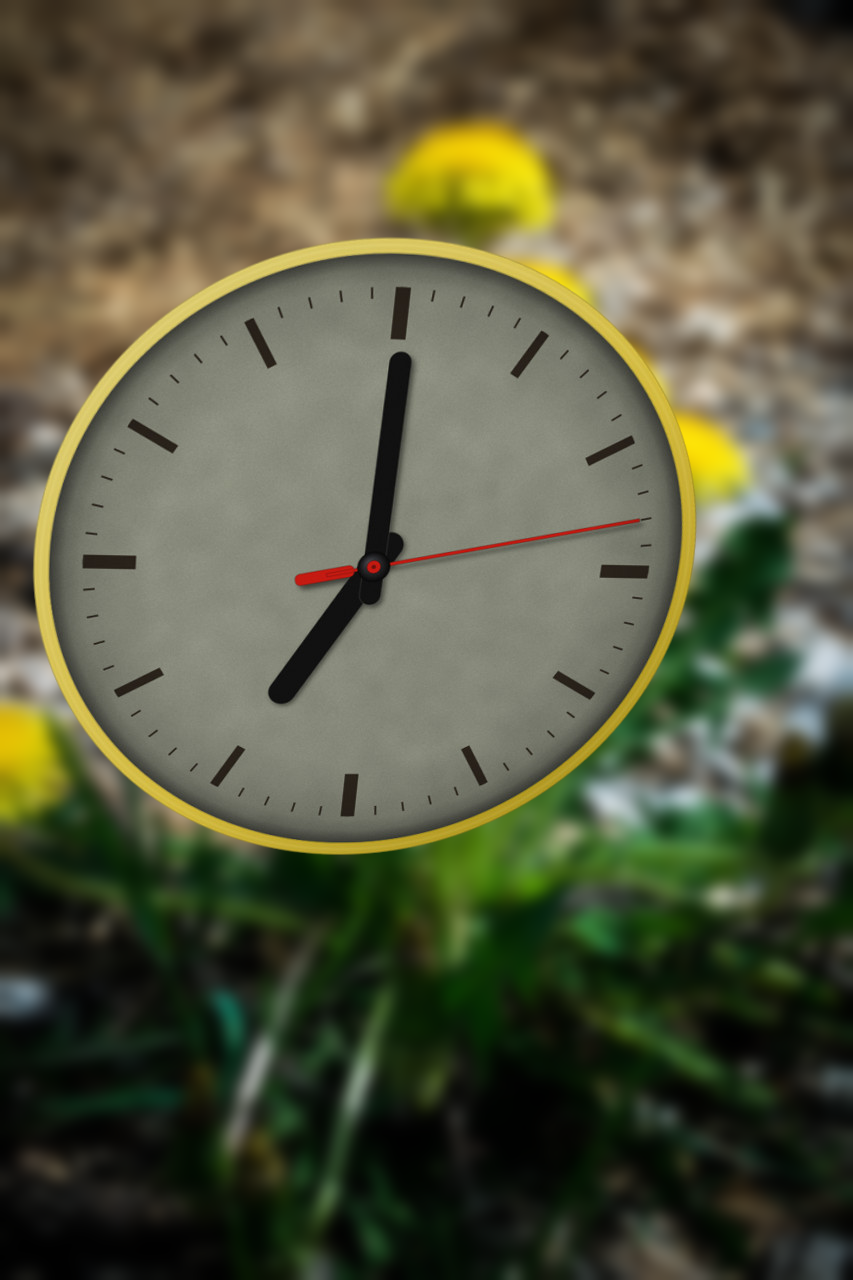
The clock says 7,00,13
